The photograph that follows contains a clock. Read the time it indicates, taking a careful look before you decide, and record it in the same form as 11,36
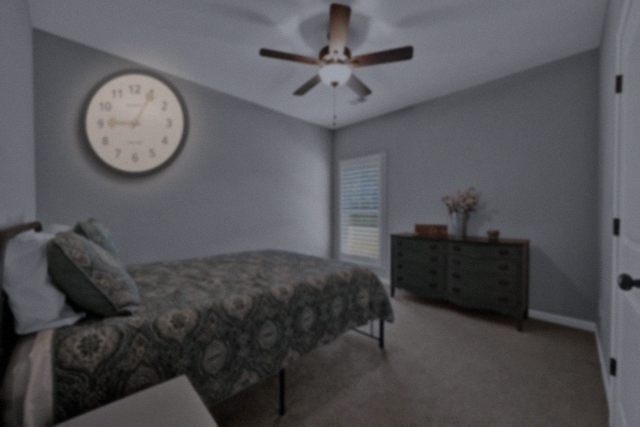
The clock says 9,05
